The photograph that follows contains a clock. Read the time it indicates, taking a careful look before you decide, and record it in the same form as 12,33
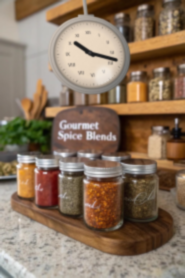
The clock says 10,18
